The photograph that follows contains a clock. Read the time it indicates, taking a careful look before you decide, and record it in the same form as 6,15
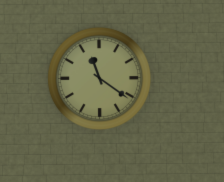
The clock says 11,21
